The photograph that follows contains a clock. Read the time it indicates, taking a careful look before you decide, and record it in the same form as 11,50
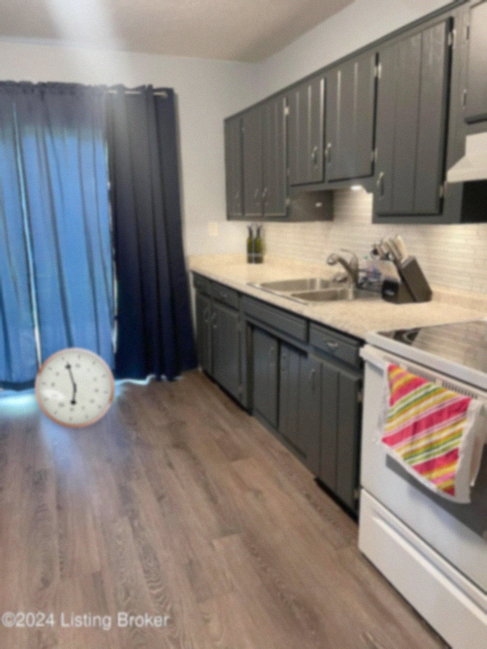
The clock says 5,56
